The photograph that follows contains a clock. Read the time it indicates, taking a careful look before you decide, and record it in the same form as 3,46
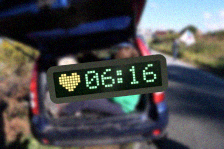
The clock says 6,16
